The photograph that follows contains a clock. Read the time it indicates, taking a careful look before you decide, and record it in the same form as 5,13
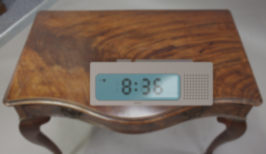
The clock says 8,36
